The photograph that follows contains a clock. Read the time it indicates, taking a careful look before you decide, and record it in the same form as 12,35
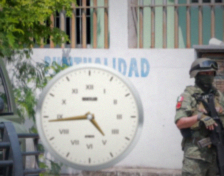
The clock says 4,44
